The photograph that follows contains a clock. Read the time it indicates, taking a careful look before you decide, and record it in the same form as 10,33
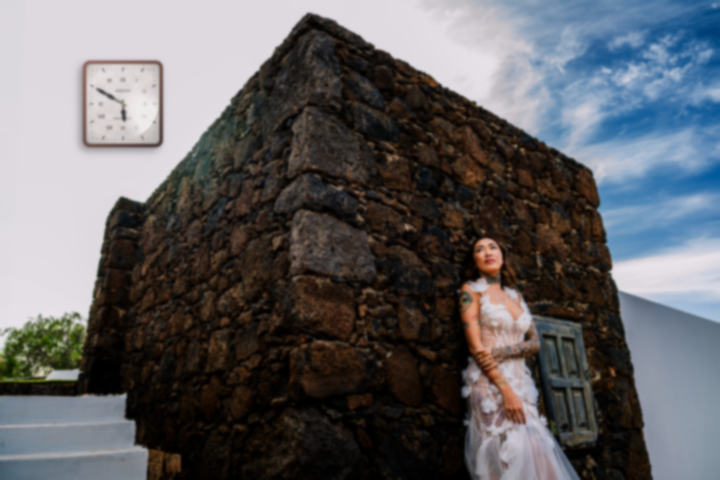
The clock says 5,50
